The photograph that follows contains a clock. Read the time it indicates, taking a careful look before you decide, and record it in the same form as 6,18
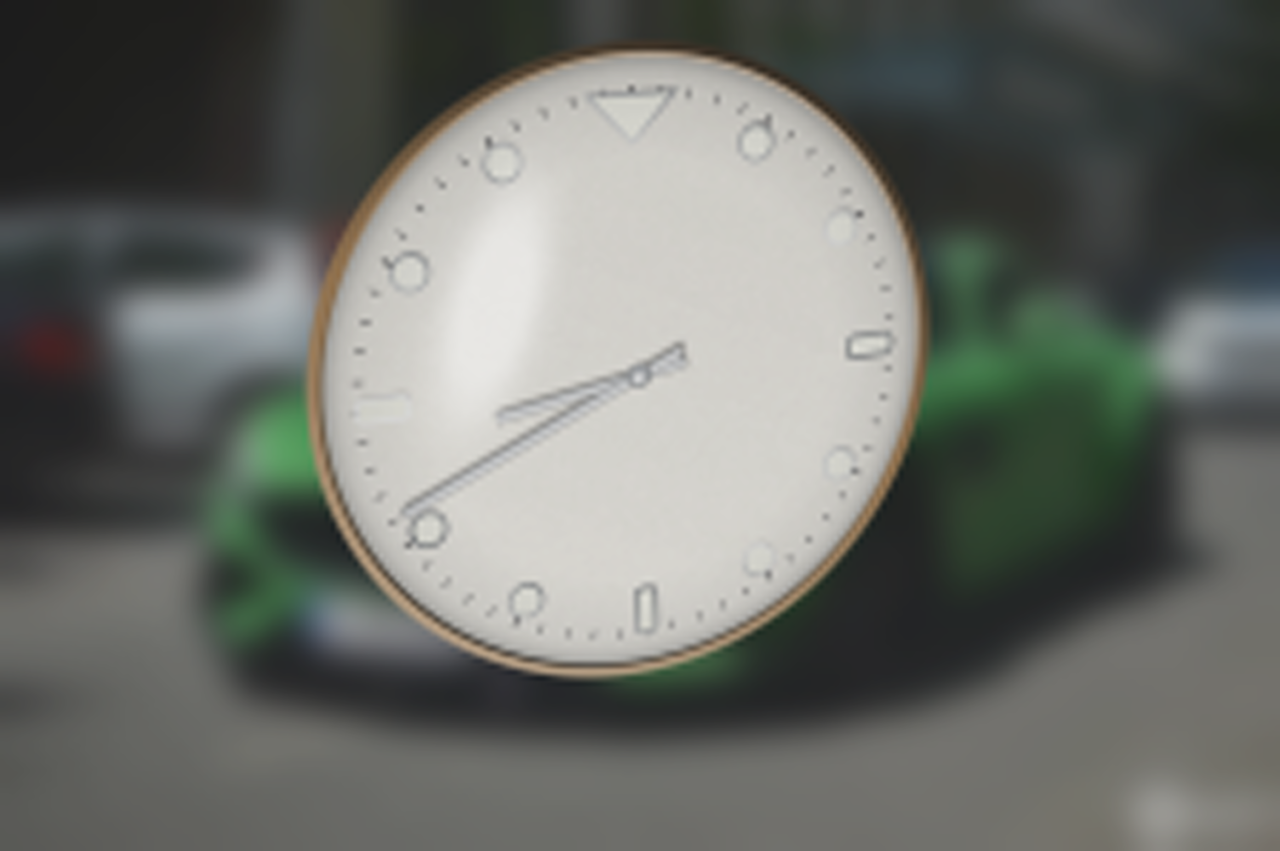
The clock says 8,41
